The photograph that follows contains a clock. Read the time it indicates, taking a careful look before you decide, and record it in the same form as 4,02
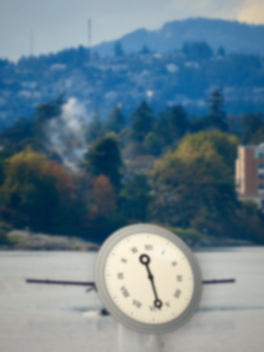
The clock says 11,28
